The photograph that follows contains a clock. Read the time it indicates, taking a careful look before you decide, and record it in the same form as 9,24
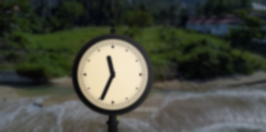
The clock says 11,34
